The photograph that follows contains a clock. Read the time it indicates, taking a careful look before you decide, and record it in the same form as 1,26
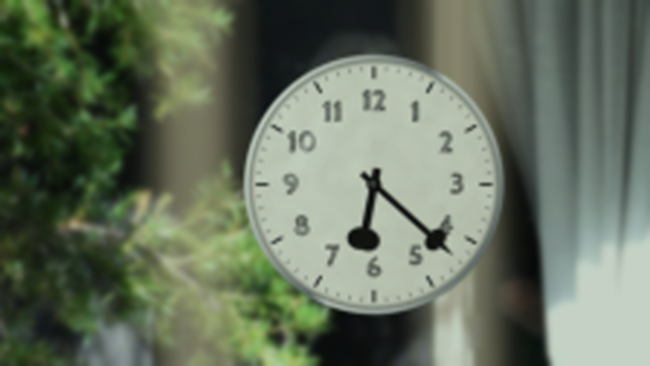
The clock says 6,22
